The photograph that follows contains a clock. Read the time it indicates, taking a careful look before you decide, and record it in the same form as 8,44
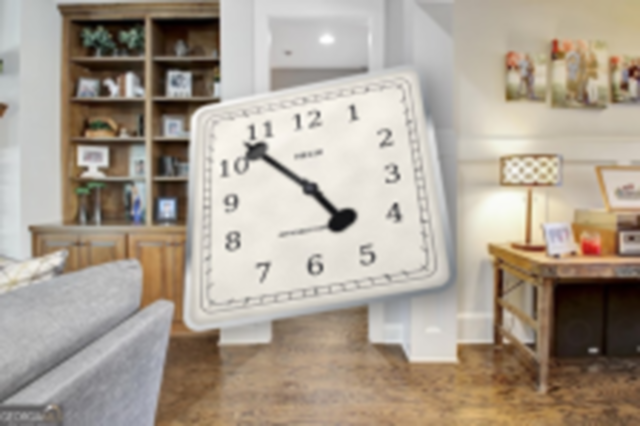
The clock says 4,53
